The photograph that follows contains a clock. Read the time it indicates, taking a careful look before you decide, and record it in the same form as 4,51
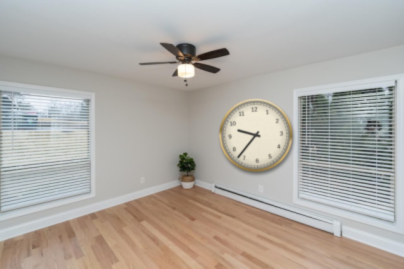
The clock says 9,37
